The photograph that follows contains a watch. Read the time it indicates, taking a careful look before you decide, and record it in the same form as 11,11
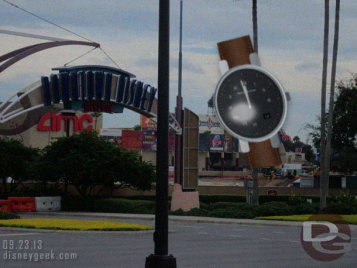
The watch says 11,59
